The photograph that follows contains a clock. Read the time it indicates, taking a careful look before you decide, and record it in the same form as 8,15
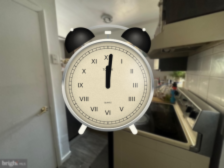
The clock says 12,01
